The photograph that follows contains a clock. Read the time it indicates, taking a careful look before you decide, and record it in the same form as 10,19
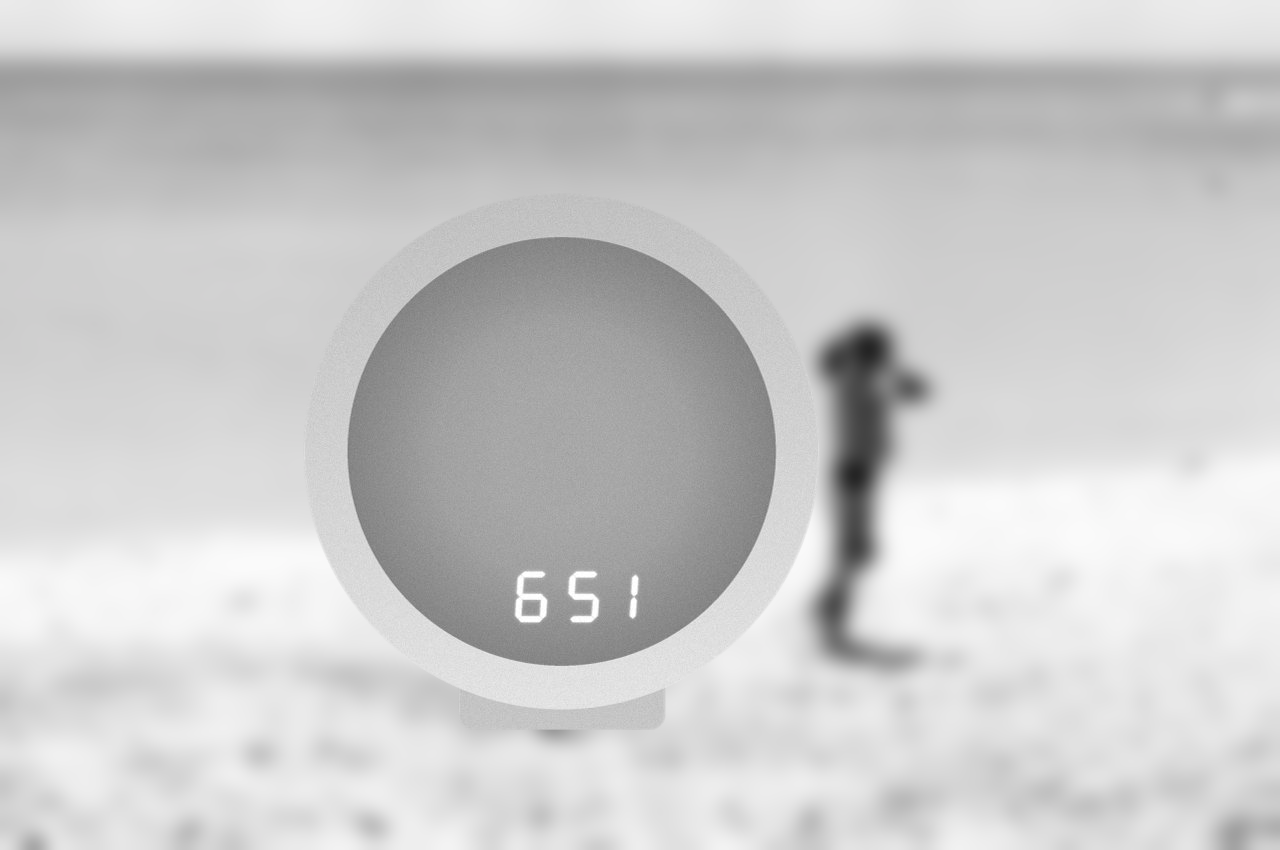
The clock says 6,51
